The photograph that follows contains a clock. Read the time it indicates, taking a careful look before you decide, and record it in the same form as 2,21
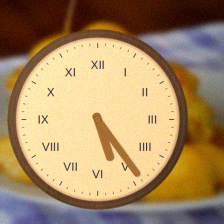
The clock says 5,24
